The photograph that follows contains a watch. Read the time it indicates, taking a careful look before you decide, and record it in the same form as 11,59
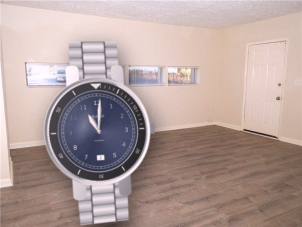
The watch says 11,01
